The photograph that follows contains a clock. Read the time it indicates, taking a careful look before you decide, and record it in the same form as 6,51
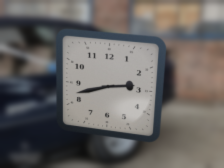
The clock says 2,42
